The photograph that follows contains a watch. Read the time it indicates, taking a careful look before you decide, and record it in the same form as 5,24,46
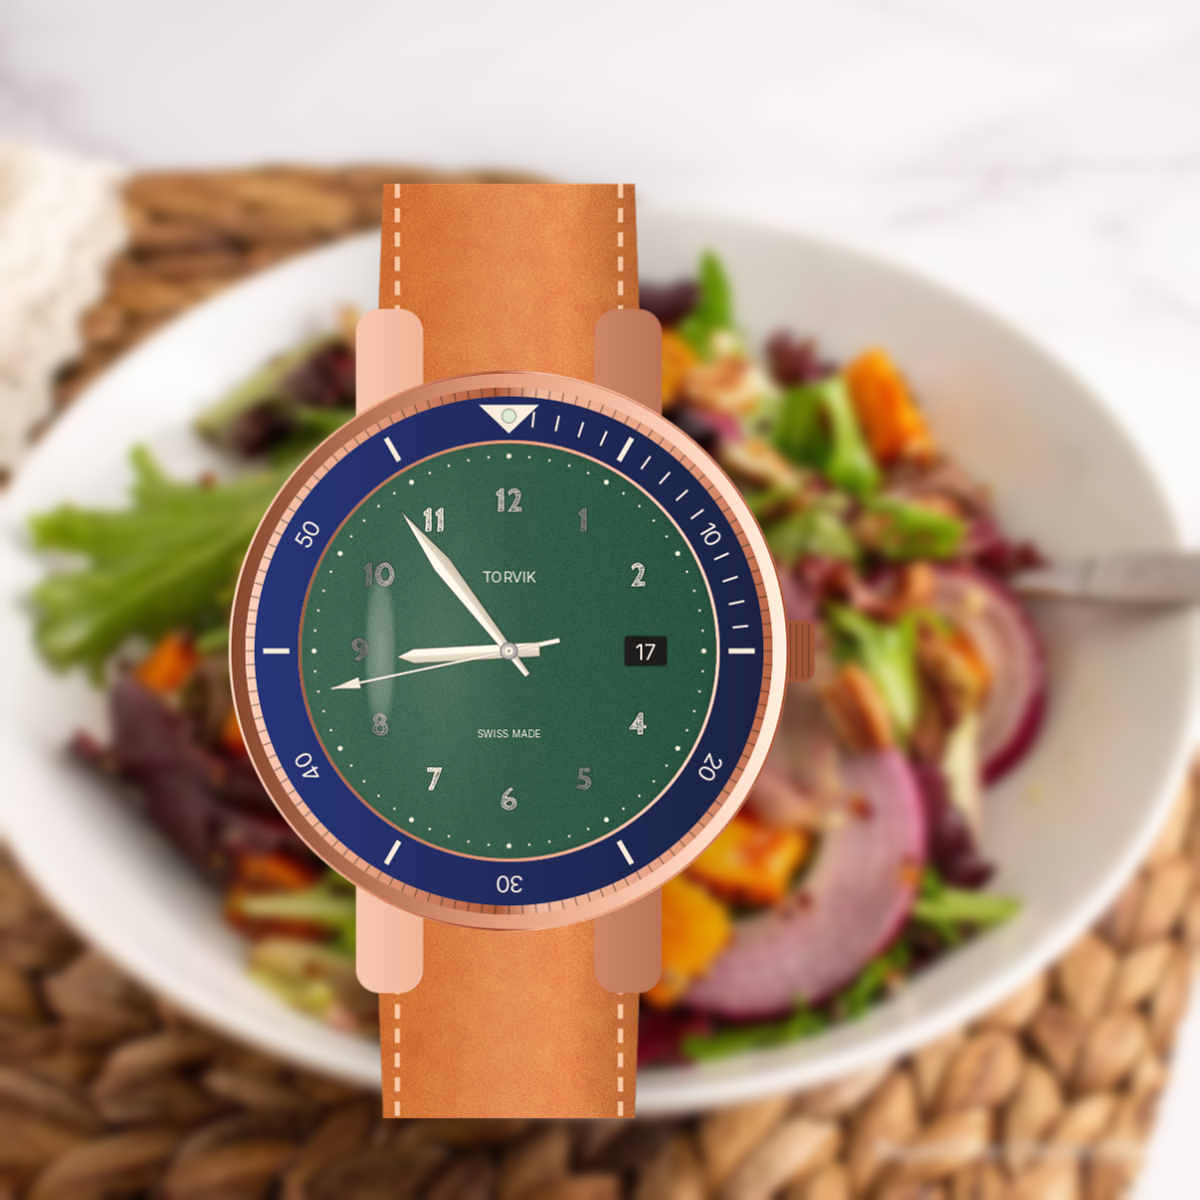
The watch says 8,53,43
